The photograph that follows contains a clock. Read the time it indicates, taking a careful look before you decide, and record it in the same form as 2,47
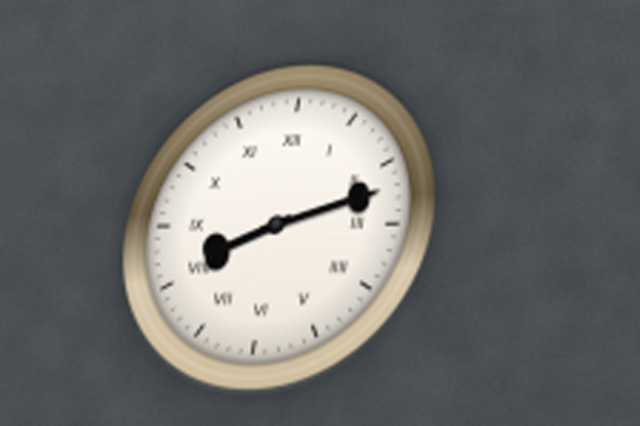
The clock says 8,12
